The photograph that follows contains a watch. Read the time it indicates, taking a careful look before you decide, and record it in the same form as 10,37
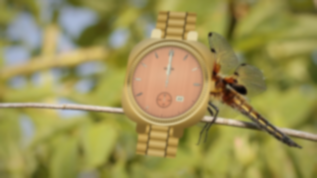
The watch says 12,00
